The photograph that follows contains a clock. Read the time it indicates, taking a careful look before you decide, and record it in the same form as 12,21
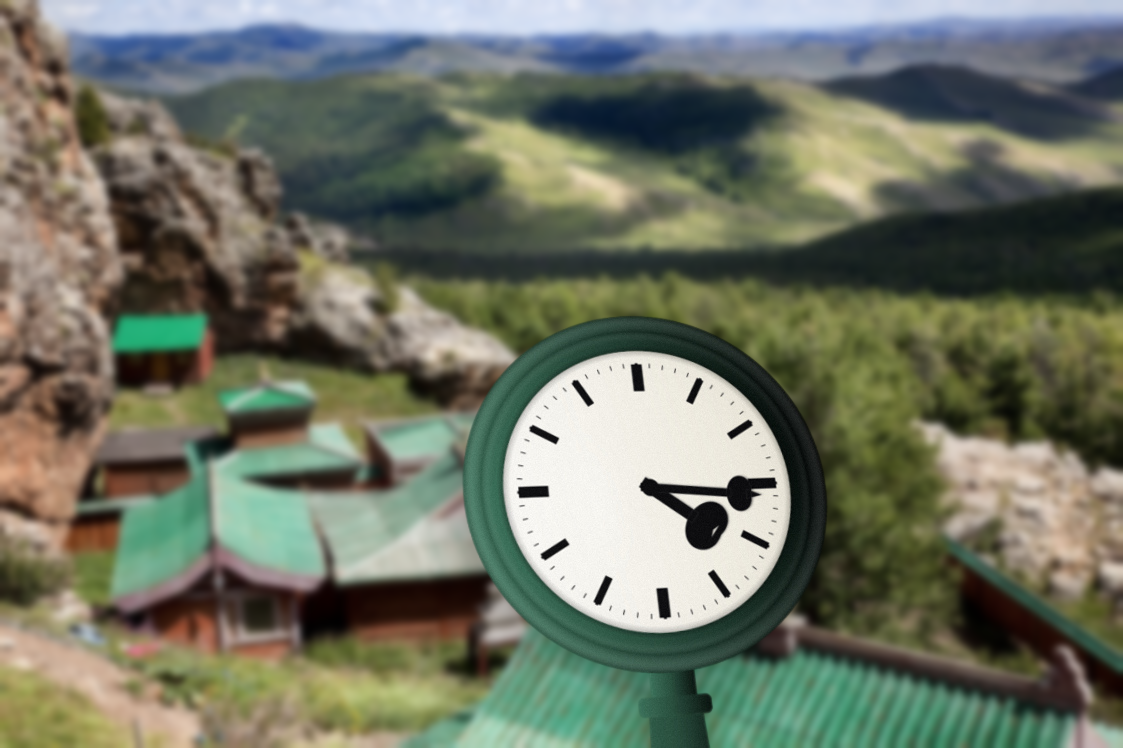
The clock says 4,16
